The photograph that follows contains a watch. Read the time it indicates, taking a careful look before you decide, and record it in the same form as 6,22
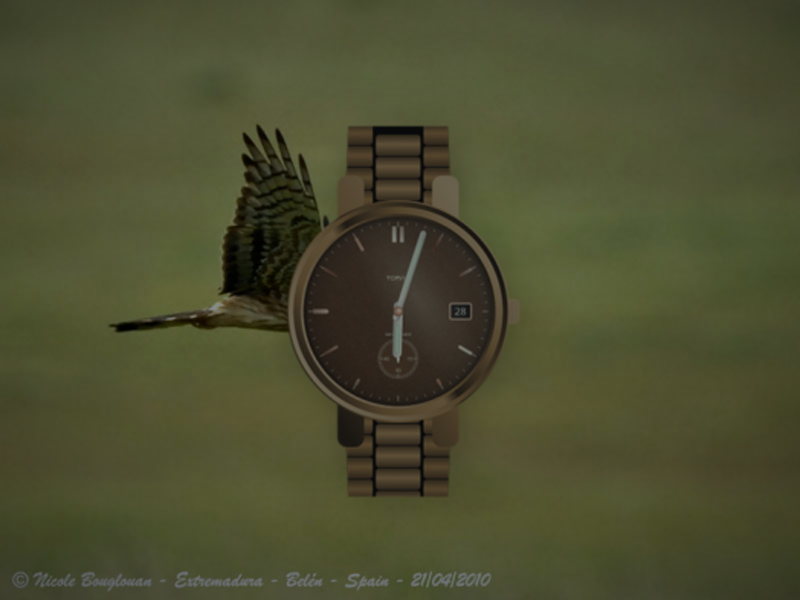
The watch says 6,03
